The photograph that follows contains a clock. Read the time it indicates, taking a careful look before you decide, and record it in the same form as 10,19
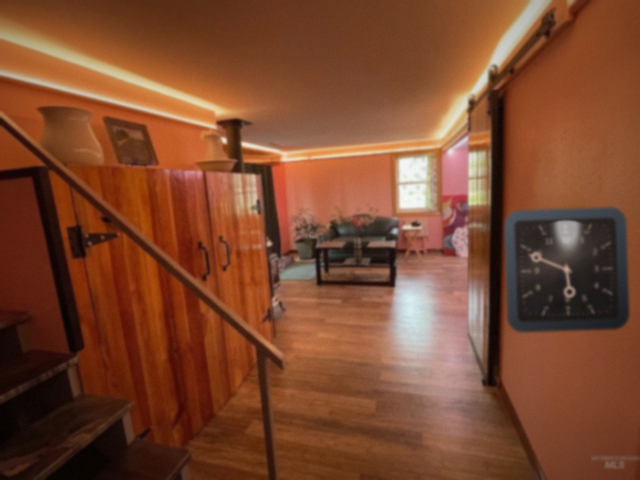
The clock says 5,49
